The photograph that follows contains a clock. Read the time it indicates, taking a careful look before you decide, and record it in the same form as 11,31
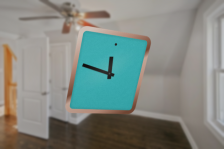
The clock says 11,47
